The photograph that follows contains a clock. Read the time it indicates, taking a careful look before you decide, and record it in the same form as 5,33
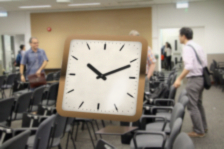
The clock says 10,11
